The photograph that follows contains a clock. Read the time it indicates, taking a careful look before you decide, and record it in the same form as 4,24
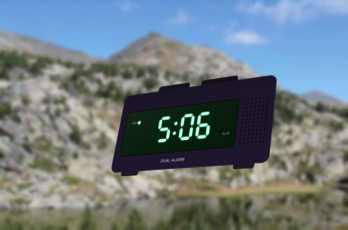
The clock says 5,06
